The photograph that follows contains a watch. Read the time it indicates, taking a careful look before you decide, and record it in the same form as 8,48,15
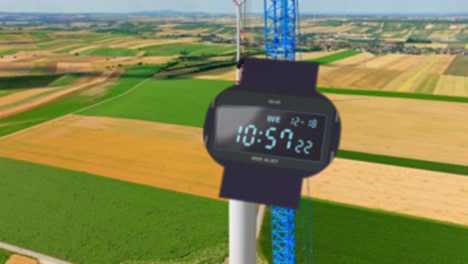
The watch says 10,57,22
